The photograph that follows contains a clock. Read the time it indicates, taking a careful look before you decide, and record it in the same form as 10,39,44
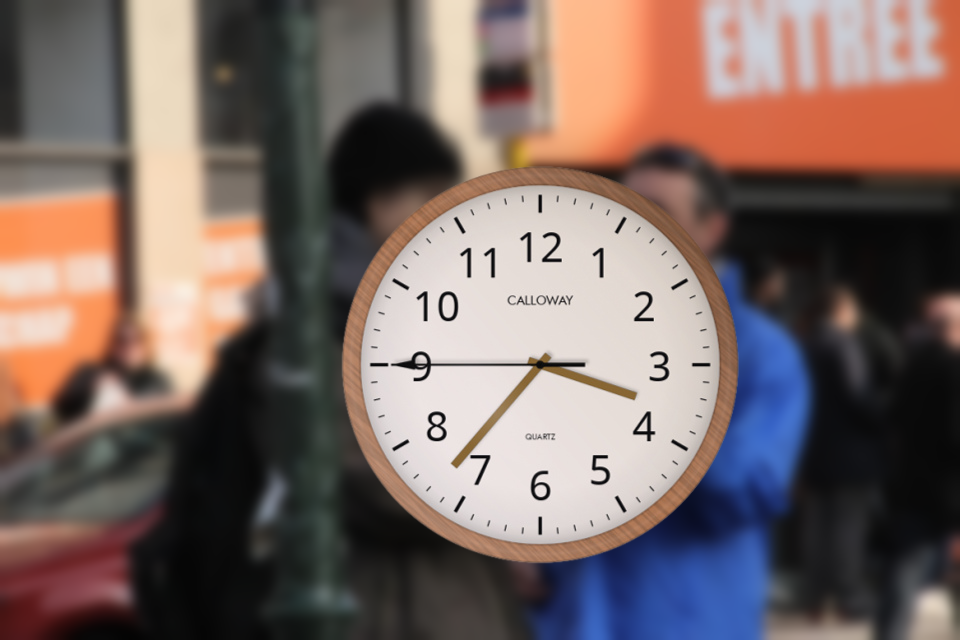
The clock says 3,36,45
